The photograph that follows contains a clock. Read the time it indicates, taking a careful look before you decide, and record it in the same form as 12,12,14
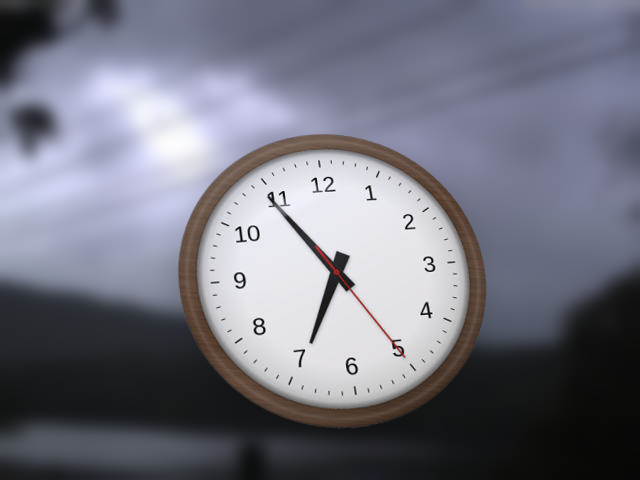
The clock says 6,54,25
